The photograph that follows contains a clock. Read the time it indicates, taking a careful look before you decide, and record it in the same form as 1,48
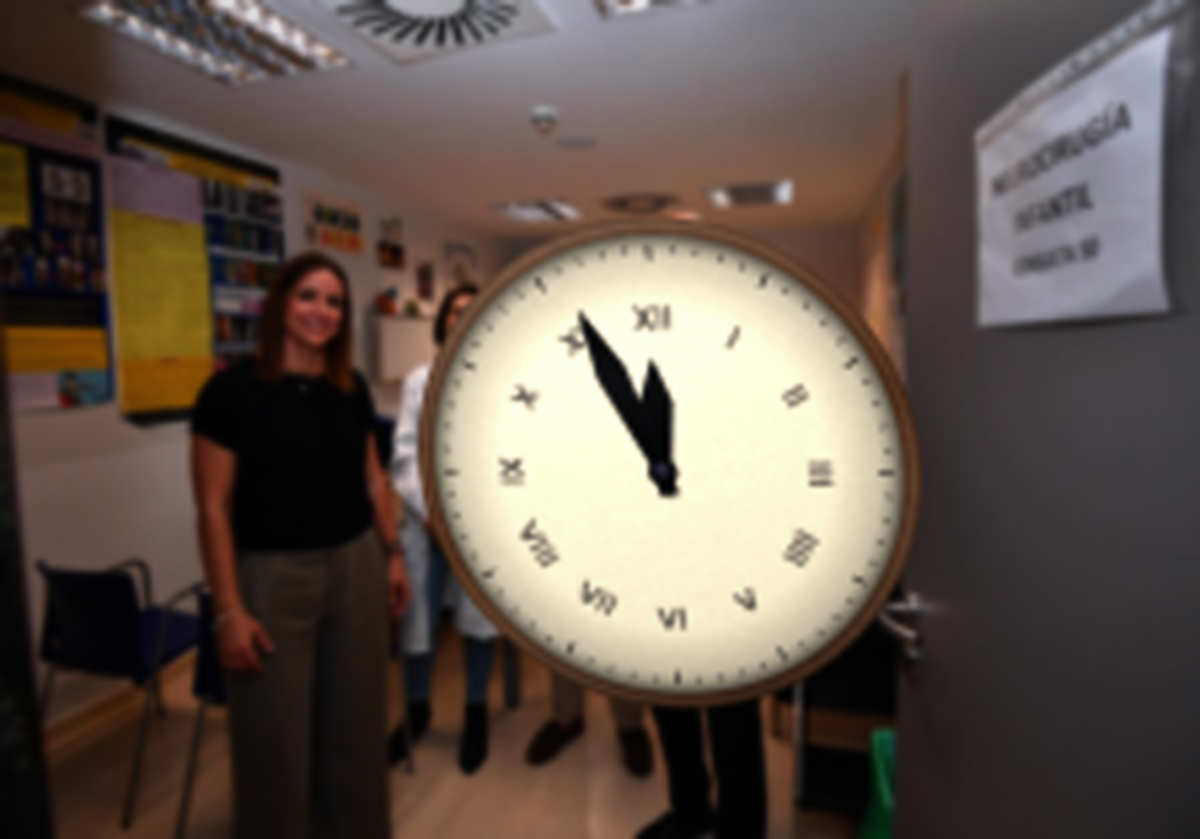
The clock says 11,56
